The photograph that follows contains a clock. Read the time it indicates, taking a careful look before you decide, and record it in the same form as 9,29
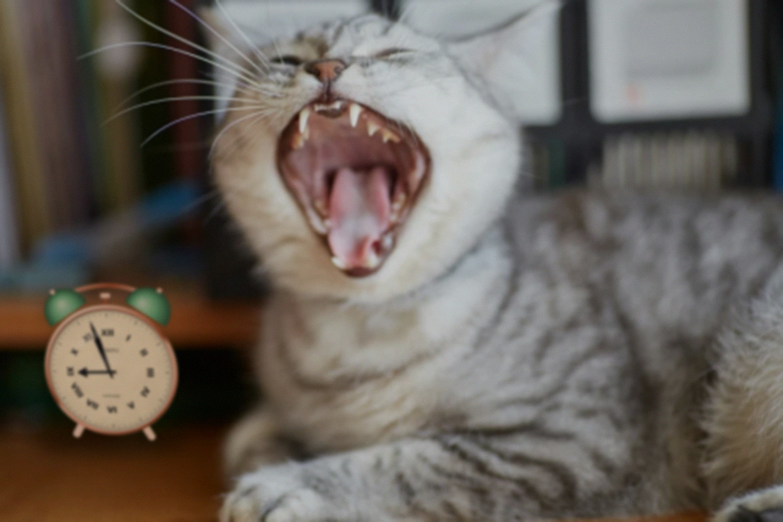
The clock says 8,57
